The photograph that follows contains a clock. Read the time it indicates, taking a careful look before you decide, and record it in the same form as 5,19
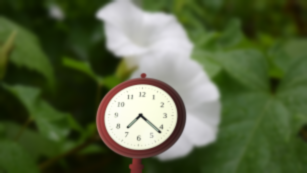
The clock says 7,22
